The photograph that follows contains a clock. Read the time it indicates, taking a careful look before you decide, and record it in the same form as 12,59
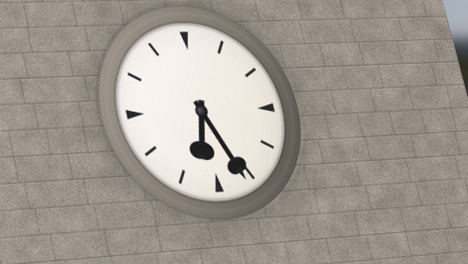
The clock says 6,26
